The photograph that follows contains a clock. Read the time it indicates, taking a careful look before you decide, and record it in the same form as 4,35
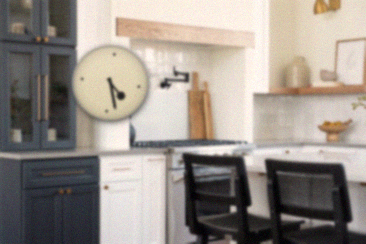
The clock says 4,27
